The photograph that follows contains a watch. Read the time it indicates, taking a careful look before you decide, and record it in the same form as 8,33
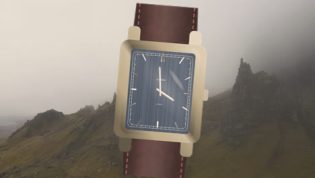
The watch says 3,59
